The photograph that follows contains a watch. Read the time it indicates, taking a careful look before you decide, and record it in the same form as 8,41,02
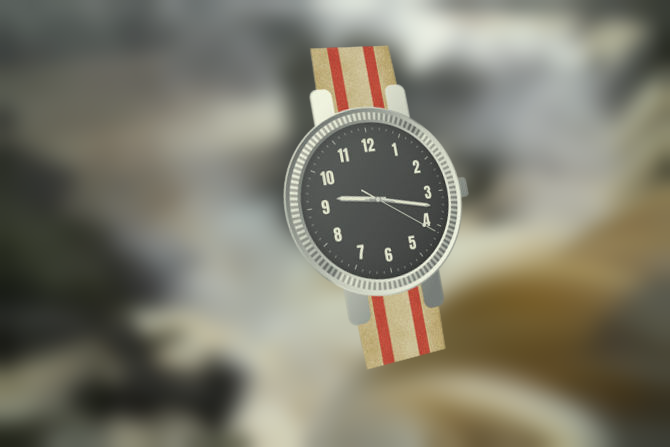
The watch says 9,17,21
